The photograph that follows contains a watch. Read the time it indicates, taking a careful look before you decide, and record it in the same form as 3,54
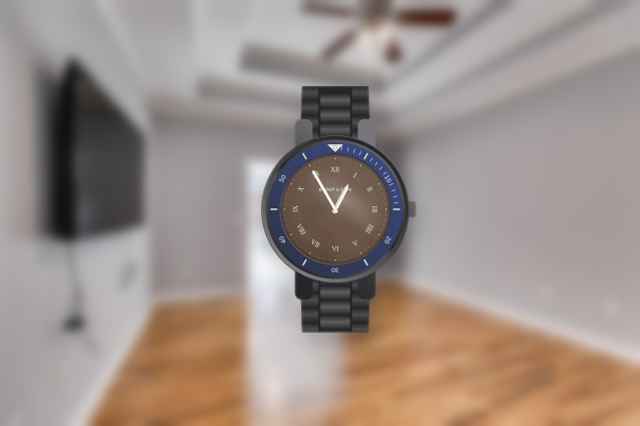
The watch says 12,55
